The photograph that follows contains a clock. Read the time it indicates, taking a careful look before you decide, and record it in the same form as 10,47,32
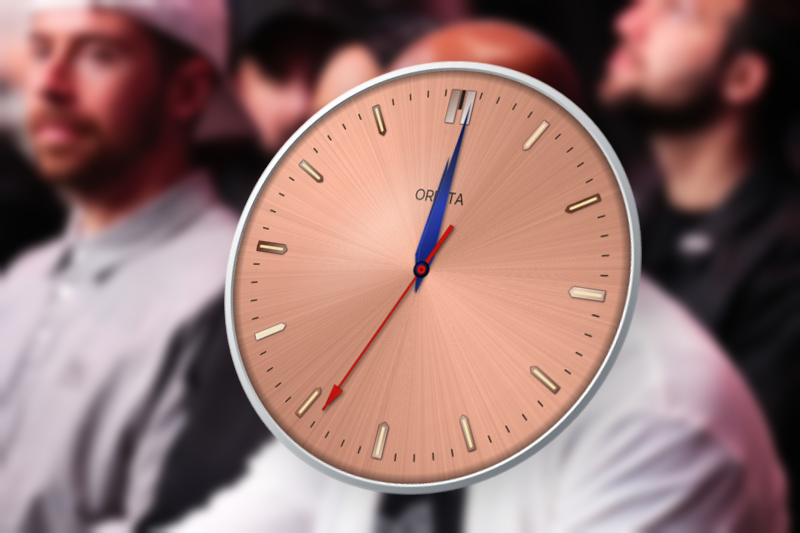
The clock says 12,00,34
